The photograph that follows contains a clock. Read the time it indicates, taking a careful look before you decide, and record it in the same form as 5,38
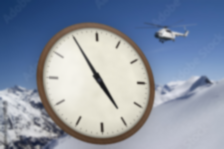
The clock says 4,55
